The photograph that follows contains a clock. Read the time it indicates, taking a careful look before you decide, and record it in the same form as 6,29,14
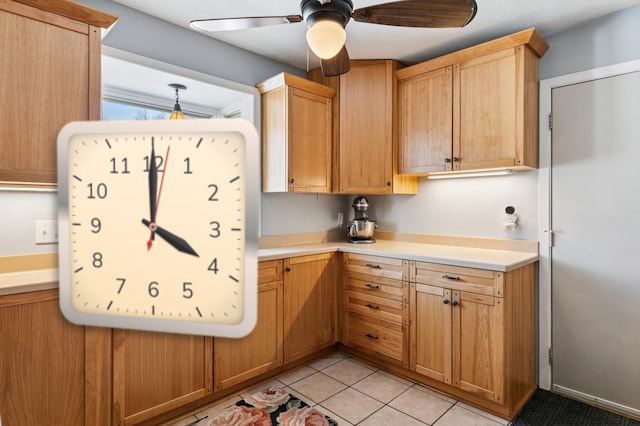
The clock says 4,00,02
